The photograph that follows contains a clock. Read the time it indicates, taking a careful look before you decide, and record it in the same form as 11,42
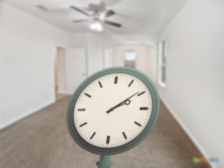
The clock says 2,09
